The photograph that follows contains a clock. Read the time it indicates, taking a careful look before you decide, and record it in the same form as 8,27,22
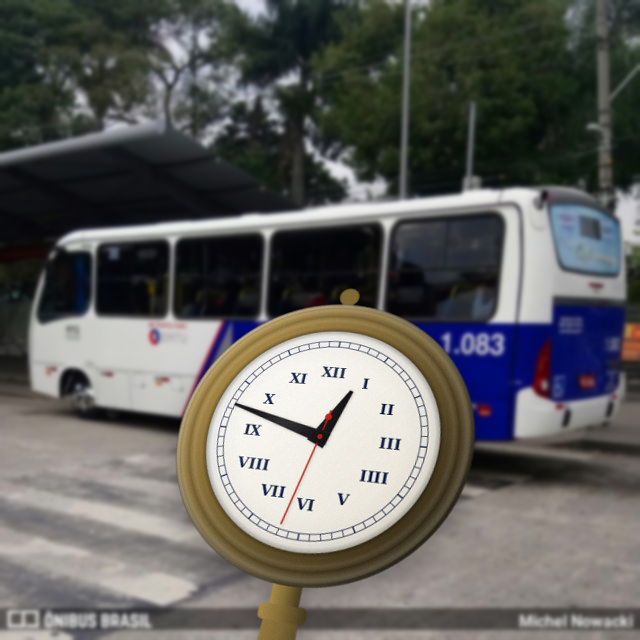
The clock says 12,47,32
